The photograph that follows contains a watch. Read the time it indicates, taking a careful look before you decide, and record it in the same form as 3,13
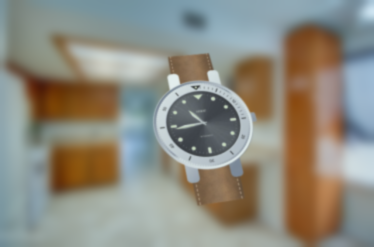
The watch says 10,44
